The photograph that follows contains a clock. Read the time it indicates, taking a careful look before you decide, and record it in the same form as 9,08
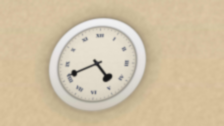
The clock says 4,41
